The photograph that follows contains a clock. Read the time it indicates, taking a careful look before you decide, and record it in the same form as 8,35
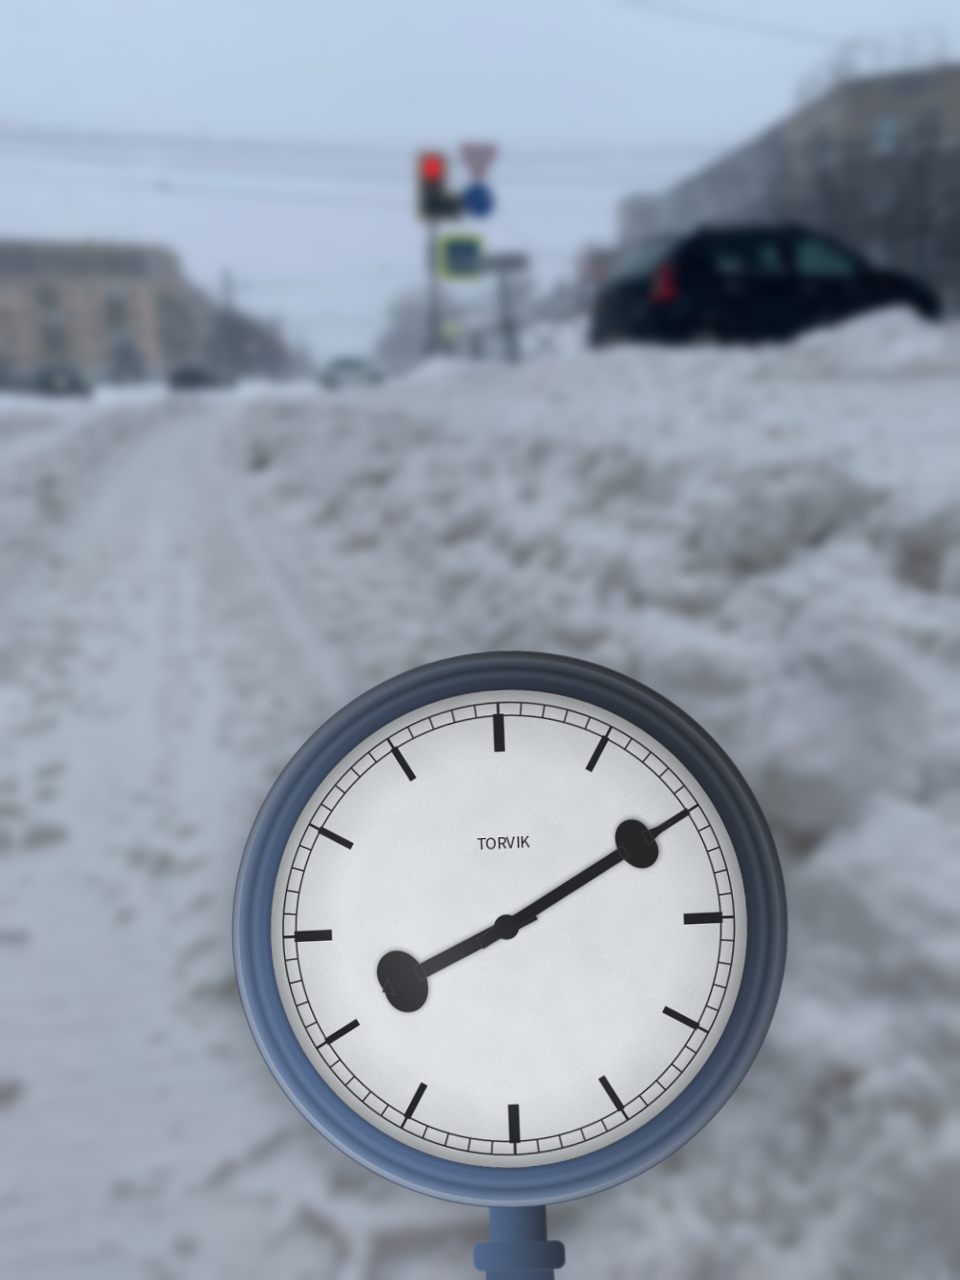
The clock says 8,10
